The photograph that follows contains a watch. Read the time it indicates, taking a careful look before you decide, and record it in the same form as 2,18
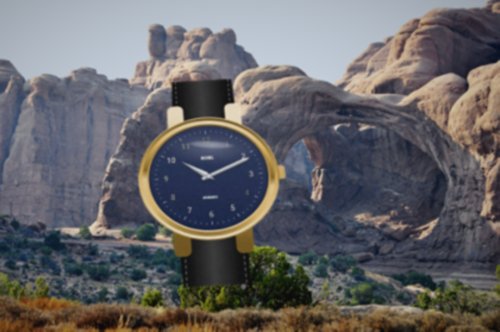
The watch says 10,11
